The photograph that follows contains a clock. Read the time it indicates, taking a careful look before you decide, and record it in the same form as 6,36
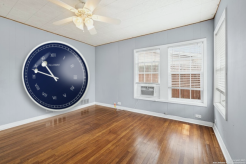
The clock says 10,48
